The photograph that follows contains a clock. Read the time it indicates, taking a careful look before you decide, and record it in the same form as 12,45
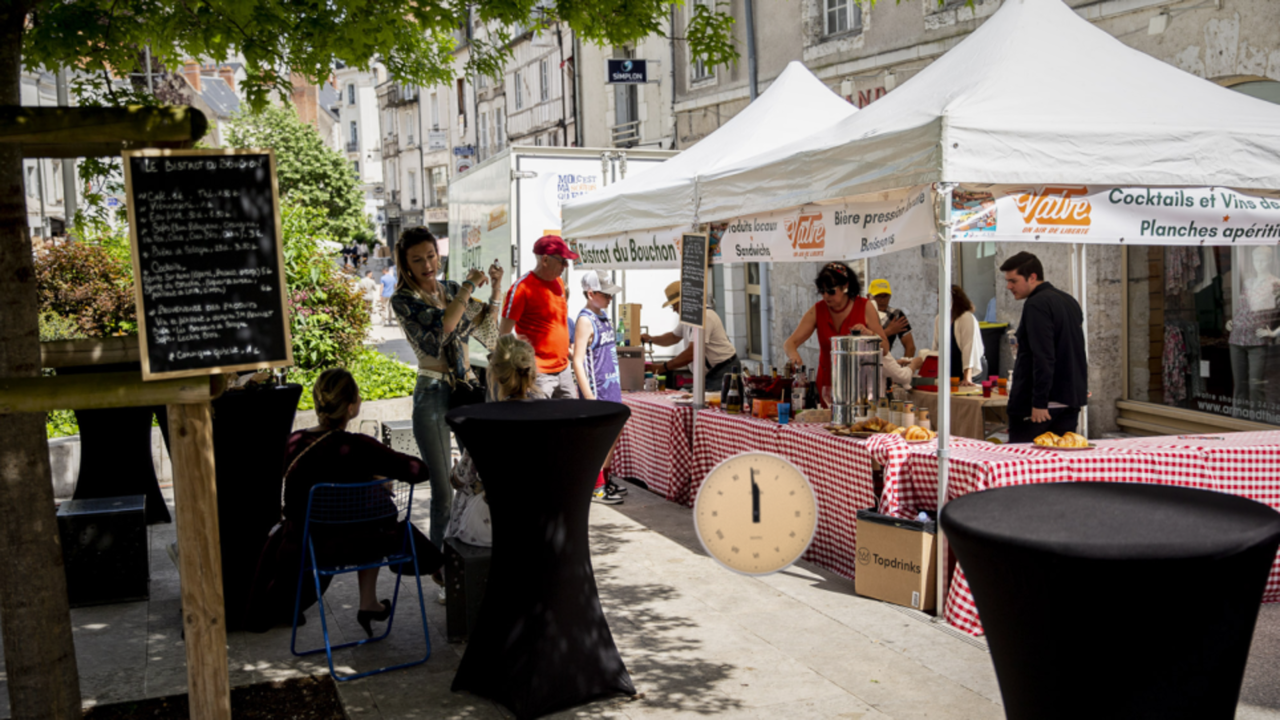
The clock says 11,59
